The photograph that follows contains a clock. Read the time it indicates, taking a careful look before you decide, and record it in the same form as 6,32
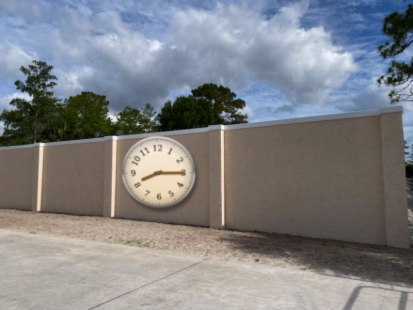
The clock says 8,15
